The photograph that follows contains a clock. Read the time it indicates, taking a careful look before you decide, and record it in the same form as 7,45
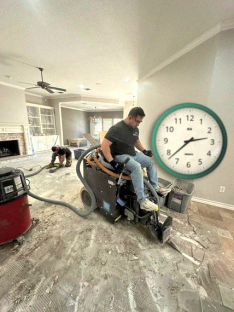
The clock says 2,38
